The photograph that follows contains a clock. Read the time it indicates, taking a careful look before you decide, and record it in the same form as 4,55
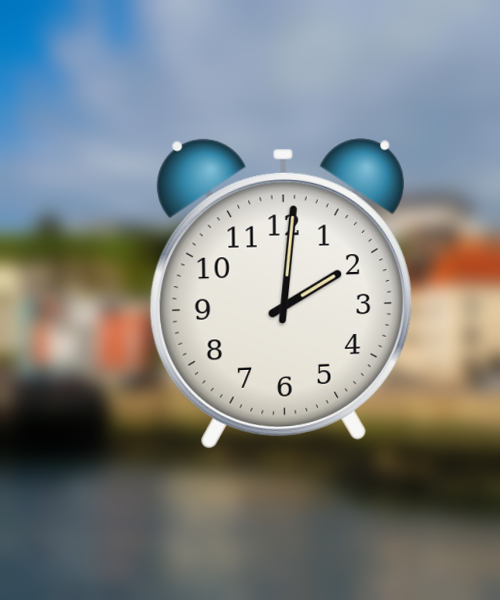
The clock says 2,01
